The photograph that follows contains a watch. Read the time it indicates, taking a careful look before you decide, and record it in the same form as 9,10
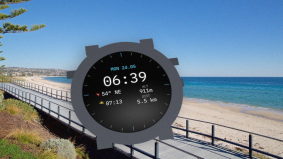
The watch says 6,39
